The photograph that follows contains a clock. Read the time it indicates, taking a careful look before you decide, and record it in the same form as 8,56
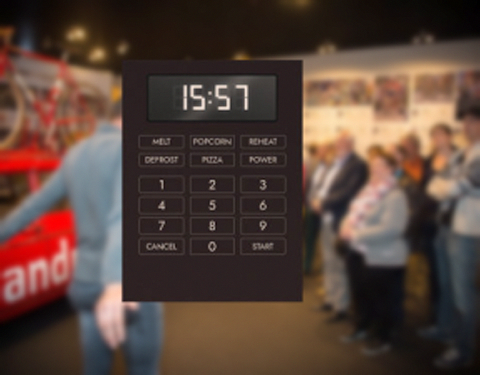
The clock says 15,57
